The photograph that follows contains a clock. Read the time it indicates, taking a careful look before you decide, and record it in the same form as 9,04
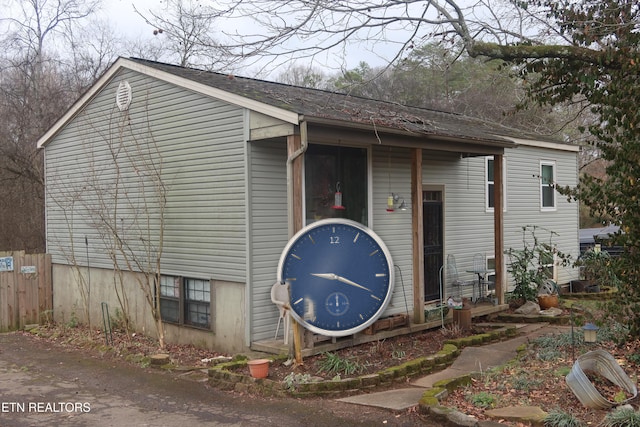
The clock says 9,19
